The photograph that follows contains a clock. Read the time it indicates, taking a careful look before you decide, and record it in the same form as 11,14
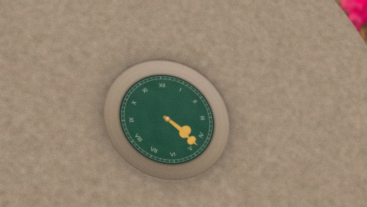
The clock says 4,23
